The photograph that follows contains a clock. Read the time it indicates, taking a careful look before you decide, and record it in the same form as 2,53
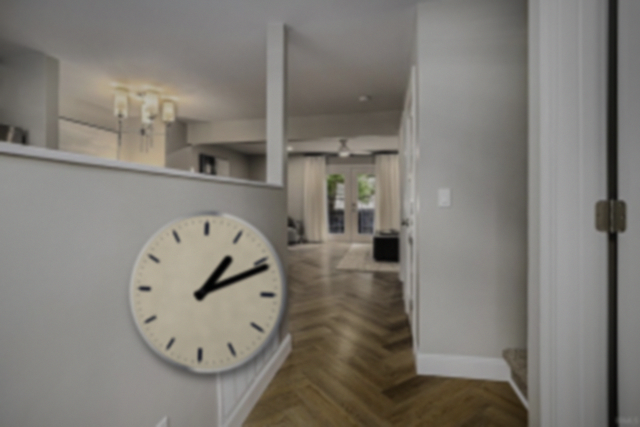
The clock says 1,11
